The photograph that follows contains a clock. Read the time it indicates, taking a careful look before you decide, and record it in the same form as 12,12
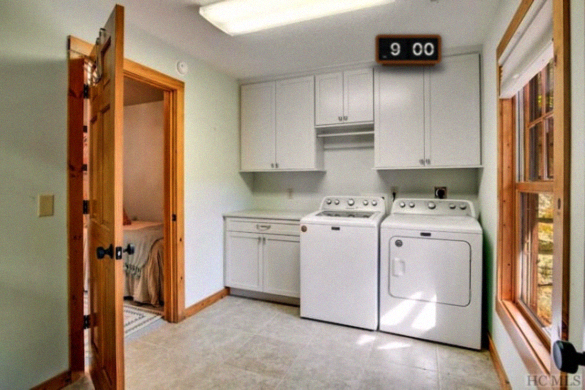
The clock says 9,00
